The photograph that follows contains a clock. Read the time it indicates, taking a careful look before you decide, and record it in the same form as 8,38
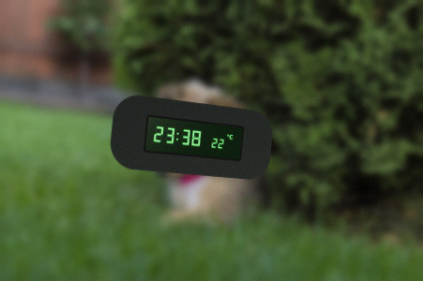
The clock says 23,38
